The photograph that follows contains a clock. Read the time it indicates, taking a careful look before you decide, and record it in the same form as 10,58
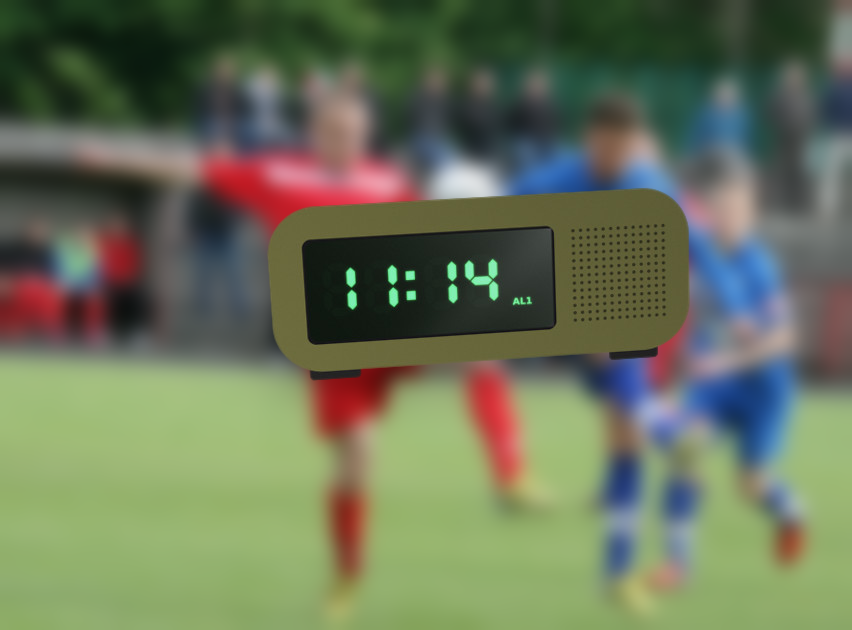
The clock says 11,14
